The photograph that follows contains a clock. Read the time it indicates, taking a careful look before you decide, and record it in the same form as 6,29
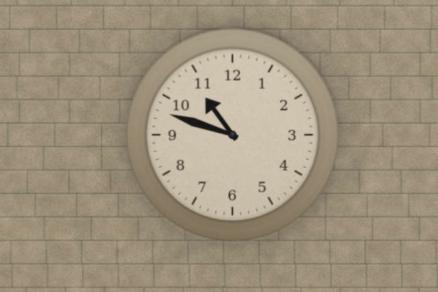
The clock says 10,48
